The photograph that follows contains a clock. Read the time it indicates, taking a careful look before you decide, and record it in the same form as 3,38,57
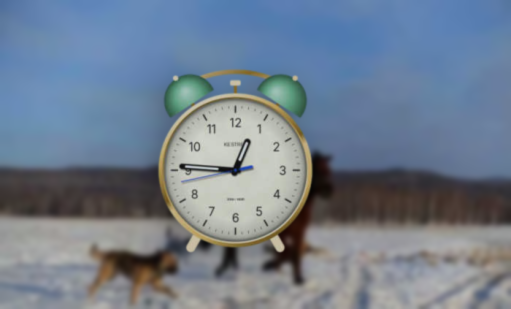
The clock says 12,45,43
